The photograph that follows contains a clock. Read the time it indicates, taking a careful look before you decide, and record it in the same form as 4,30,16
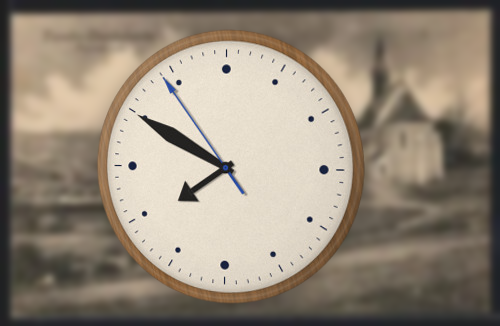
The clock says 7,49,54
